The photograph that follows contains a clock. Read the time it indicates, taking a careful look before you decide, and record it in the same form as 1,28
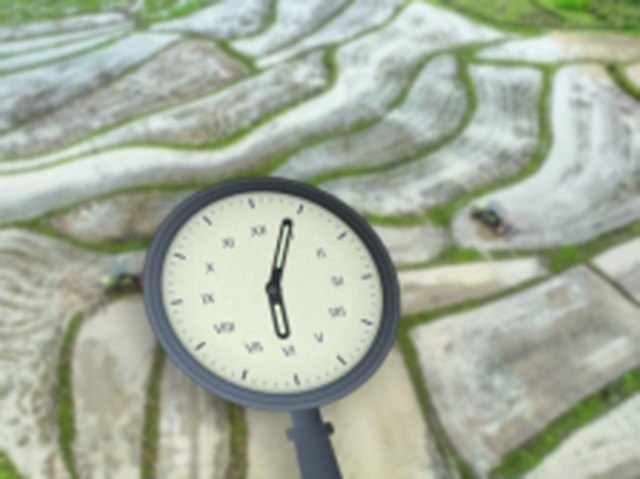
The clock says 6,04
